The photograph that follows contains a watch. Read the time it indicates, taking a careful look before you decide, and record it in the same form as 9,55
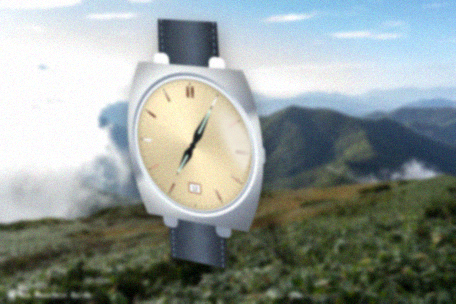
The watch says 7,05
